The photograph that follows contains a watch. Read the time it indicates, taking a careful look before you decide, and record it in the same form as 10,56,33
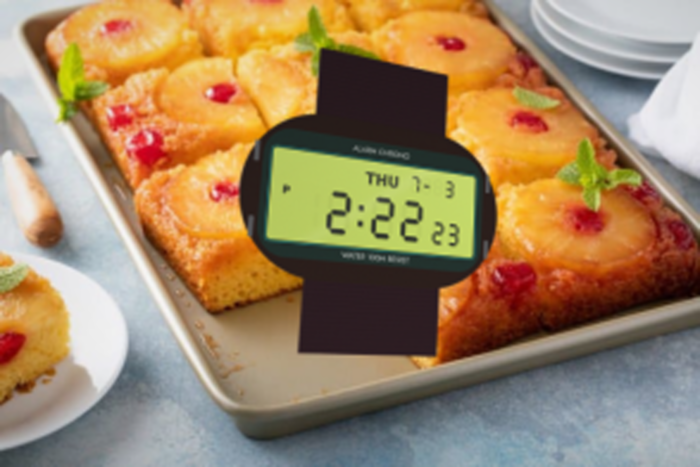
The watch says 2,22,23
